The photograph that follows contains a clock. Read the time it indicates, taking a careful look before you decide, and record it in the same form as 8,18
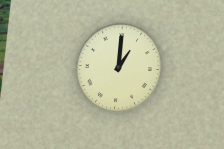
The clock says 1,00
